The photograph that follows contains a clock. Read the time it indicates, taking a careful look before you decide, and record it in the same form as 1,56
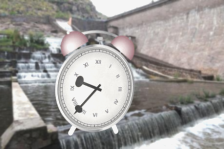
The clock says 9,37
